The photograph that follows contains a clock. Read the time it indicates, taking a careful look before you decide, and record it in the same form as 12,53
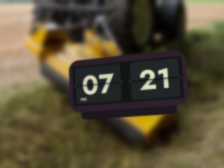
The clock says 7,21
